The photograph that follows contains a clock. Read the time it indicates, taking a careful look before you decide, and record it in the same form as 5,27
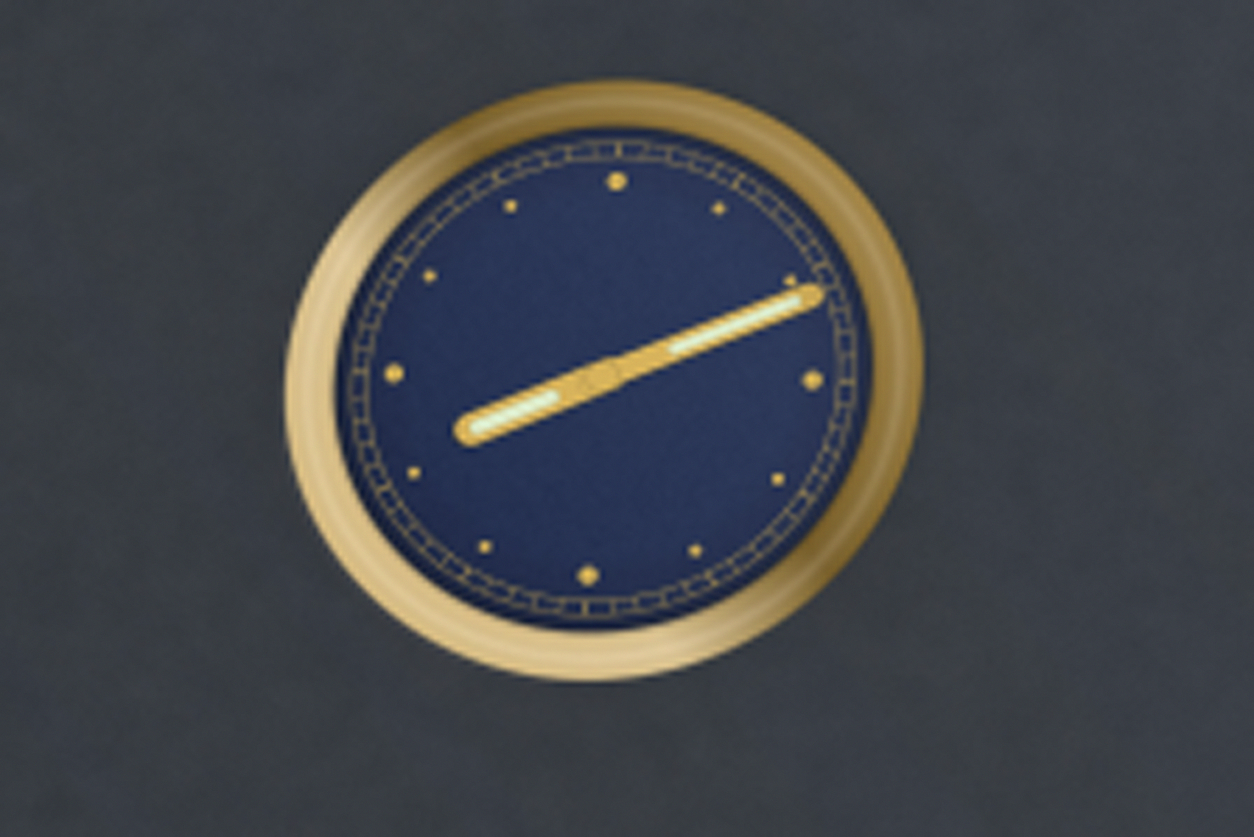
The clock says 8,11
